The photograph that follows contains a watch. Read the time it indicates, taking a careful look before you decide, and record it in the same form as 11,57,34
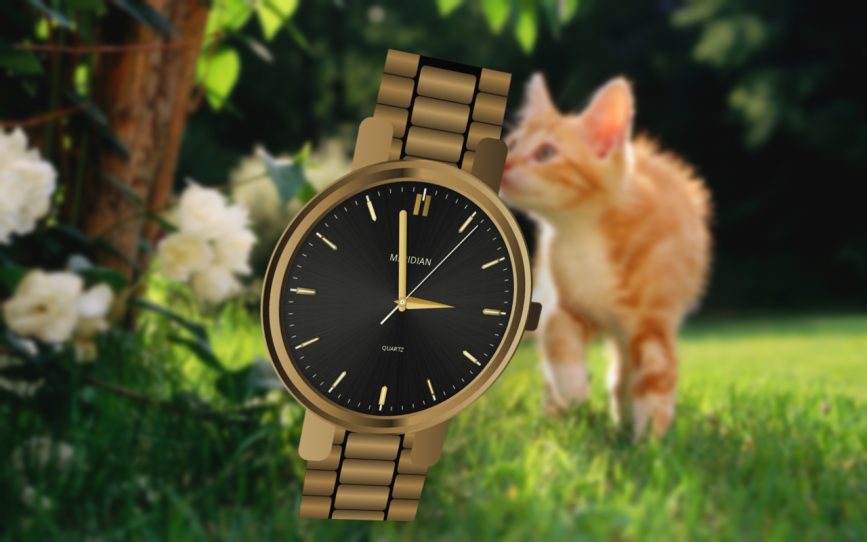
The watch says 2,58,06
